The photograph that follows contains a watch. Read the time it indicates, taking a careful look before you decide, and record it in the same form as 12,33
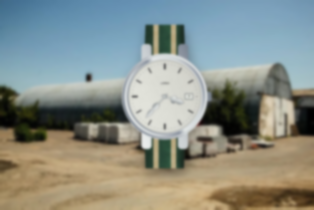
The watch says 3,37
